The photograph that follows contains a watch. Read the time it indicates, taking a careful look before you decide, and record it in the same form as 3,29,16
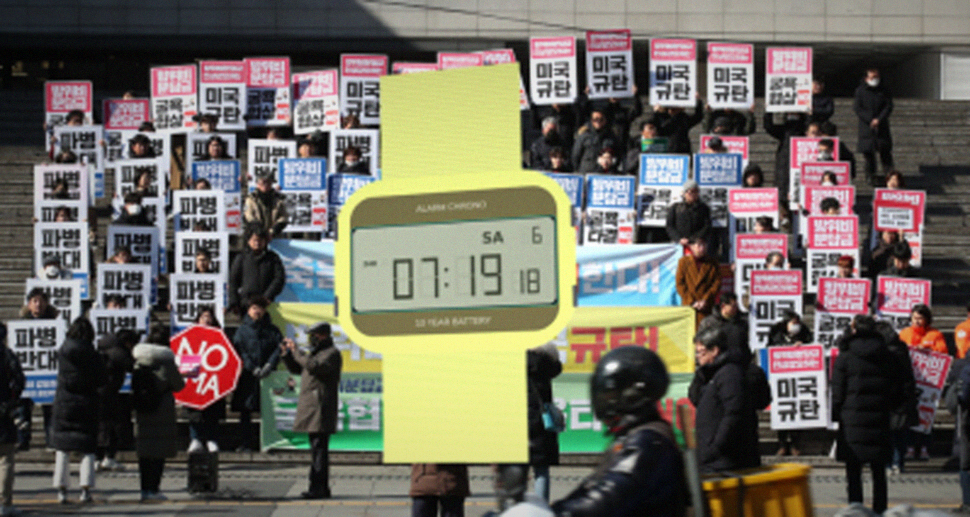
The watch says 7,19,18
